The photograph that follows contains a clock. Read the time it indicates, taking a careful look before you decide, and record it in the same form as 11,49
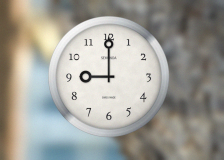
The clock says 9,00
